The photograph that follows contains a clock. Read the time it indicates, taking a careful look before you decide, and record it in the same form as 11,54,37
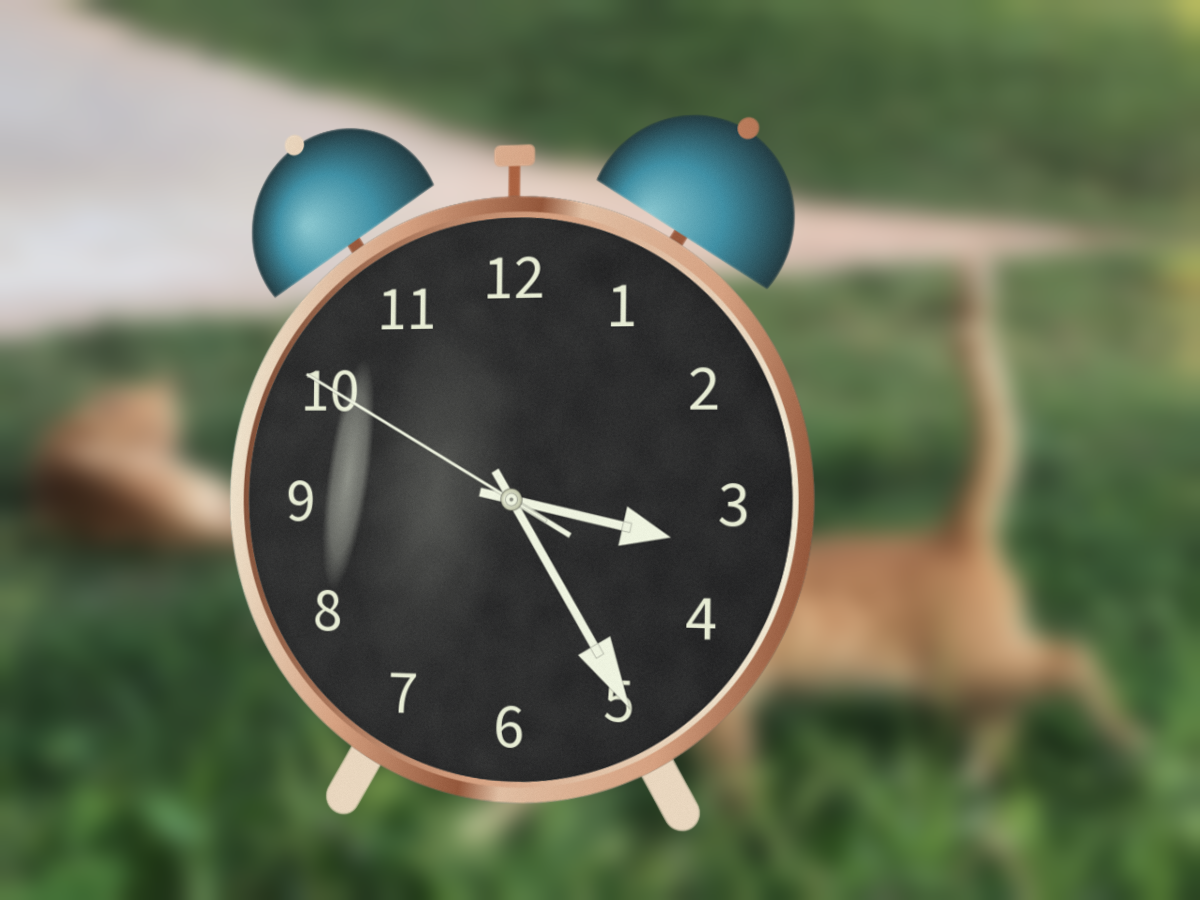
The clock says 3,24,50
